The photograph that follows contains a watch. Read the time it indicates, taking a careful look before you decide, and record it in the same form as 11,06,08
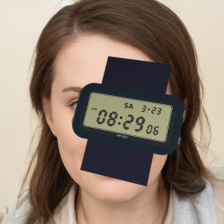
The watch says 8,29,06
